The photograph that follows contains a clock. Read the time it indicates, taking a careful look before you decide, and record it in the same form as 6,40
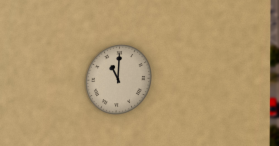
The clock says 11,00
